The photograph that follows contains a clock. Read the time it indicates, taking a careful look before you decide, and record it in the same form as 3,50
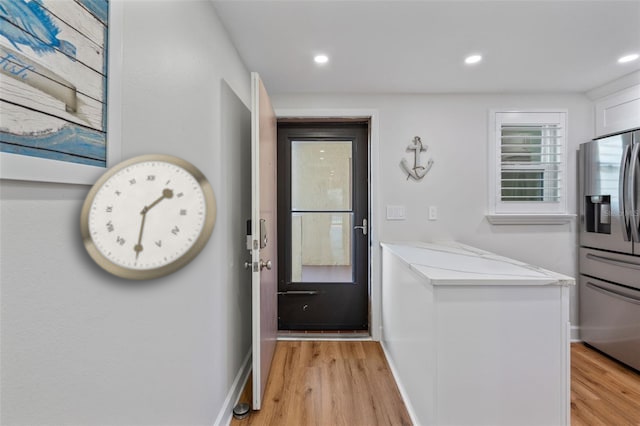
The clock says 1,30
